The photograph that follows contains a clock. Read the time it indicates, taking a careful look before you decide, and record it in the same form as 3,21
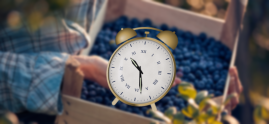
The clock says 10,28
